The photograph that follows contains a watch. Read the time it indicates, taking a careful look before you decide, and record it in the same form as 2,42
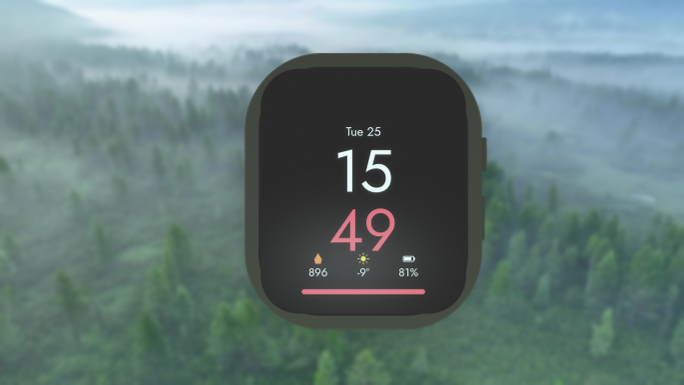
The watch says 15,49
